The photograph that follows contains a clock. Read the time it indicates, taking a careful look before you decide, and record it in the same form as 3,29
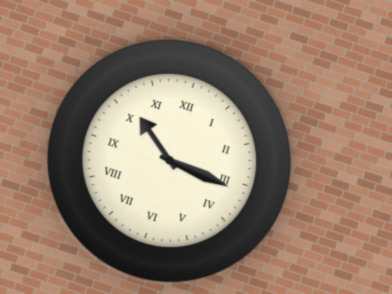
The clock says 10,16
